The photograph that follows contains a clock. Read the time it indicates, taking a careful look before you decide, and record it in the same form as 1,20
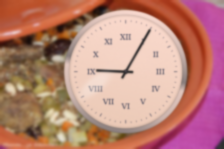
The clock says 9,05
